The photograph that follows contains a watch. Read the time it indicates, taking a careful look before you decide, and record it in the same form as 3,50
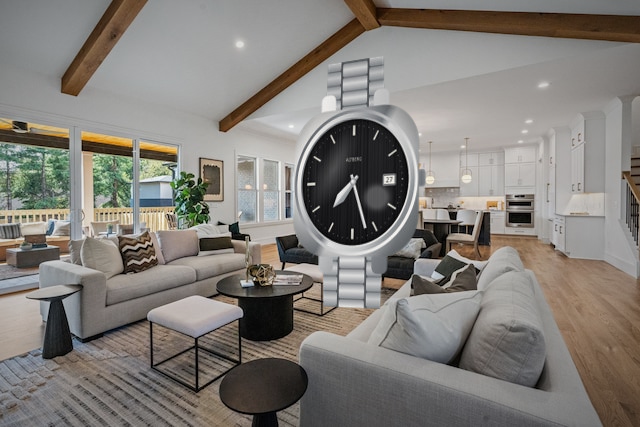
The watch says 7,27
